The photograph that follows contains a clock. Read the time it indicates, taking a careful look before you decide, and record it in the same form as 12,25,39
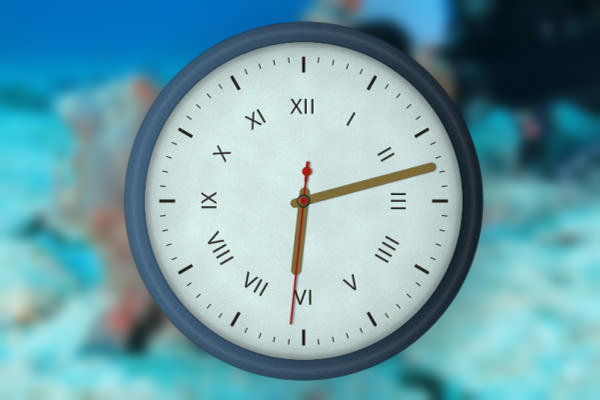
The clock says 6,12,31
